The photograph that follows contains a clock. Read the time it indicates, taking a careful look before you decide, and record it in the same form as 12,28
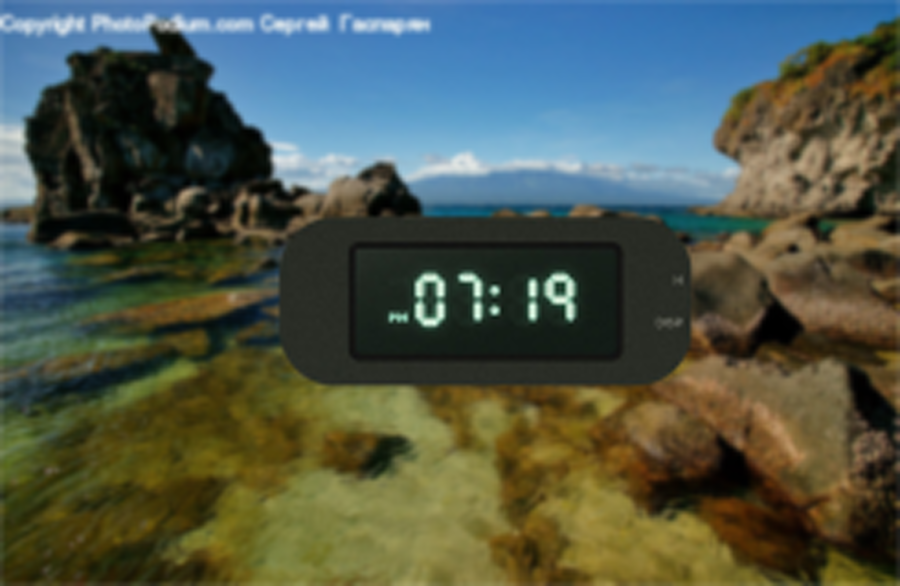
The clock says 7,19
